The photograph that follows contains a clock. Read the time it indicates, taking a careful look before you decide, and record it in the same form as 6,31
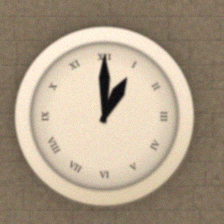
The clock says 1,00
